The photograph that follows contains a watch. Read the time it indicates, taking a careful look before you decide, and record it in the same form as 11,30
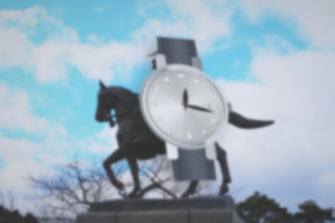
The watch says 12,17
